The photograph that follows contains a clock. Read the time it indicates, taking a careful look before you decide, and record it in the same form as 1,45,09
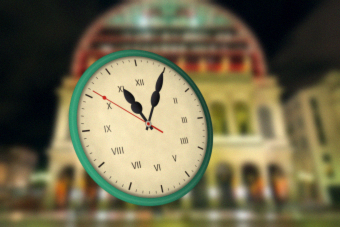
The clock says 11,04,51
